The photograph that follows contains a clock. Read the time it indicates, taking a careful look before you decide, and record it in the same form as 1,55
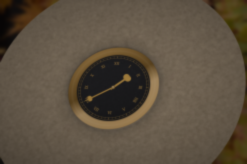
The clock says 1,40
